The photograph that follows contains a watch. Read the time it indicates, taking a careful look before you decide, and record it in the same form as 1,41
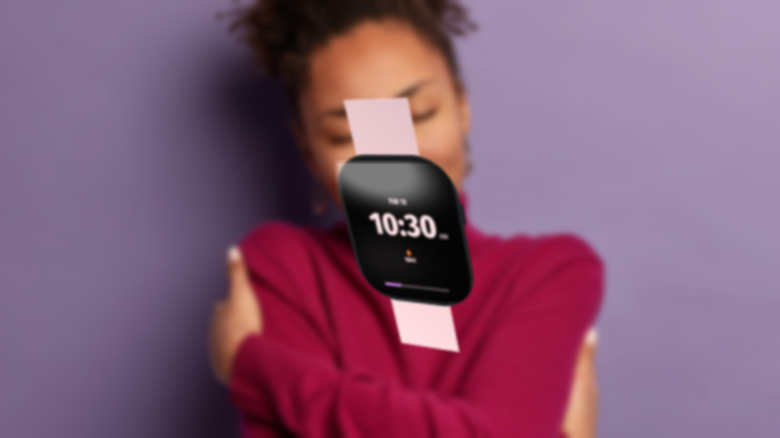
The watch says 10,30
